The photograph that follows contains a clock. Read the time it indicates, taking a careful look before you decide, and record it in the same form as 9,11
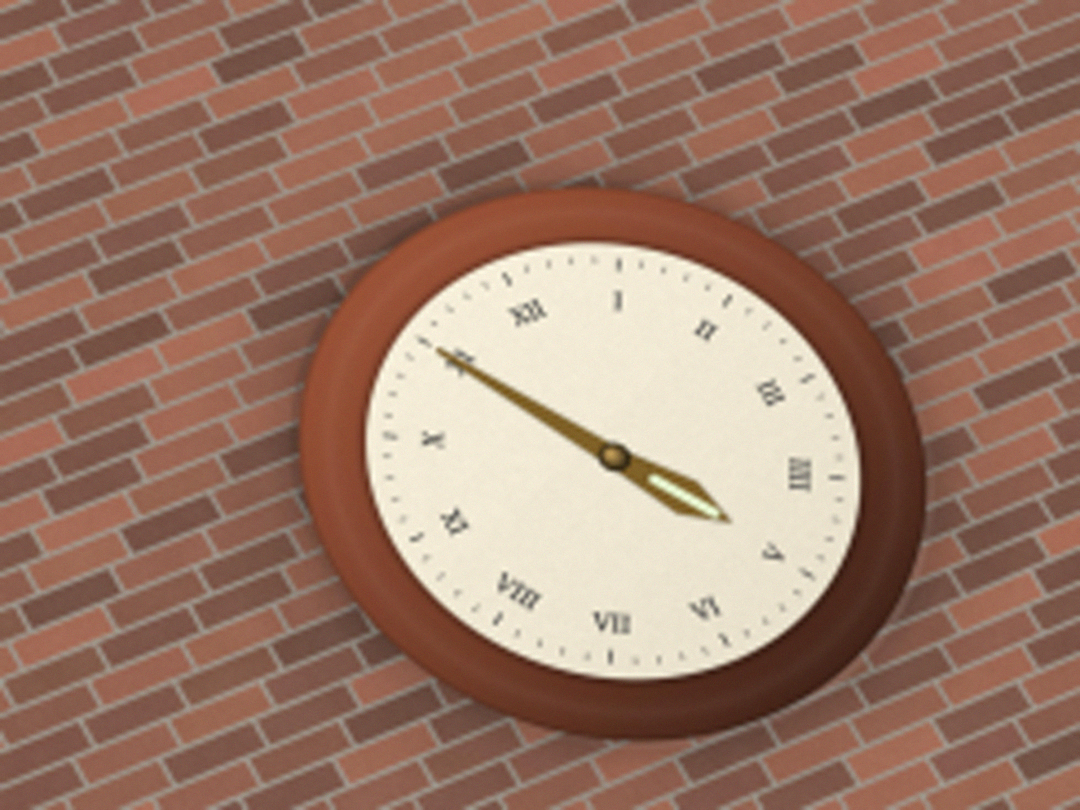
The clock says 4,55
